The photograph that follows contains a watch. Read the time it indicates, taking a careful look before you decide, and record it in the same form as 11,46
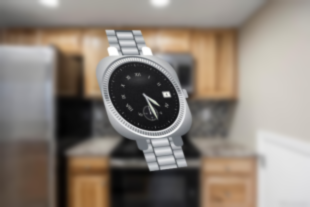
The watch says 4,28
